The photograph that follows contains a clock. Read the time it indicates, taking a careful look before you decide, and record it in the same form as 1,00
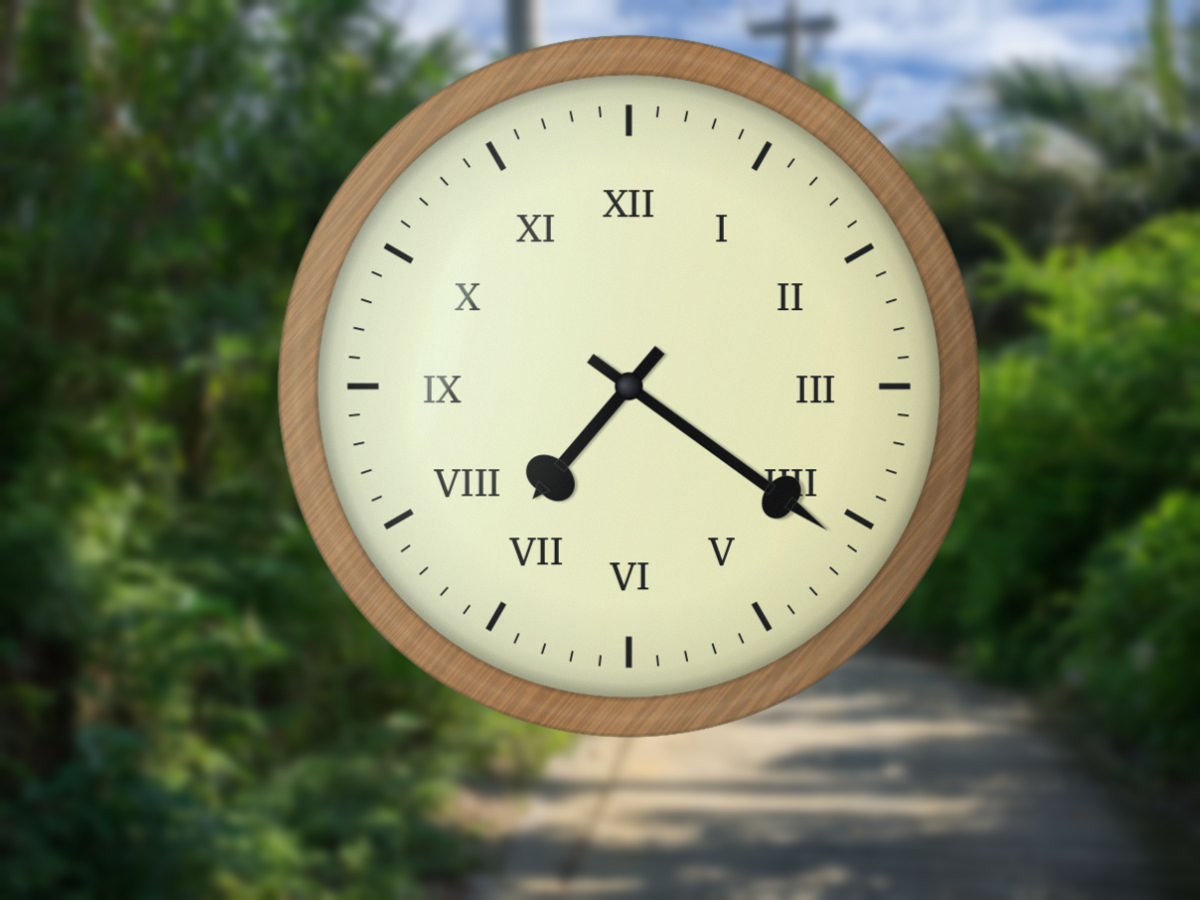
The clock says 7,21
